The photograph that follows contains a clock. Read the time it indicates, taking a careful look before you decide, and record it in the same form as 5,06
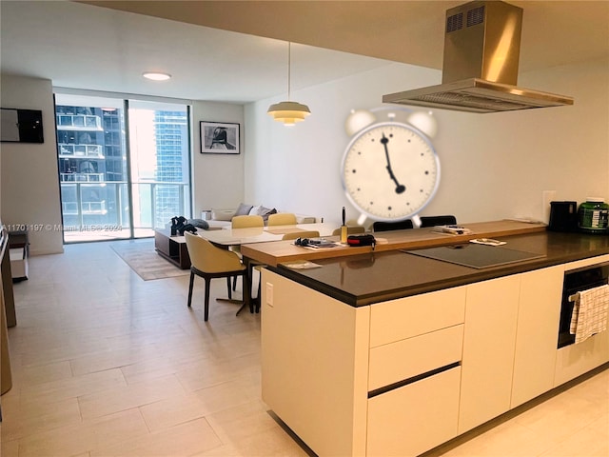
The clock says 4,58
